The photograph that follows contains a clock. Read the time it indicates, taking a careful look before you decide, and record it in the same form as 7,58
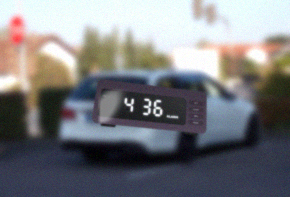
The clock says 4,36
